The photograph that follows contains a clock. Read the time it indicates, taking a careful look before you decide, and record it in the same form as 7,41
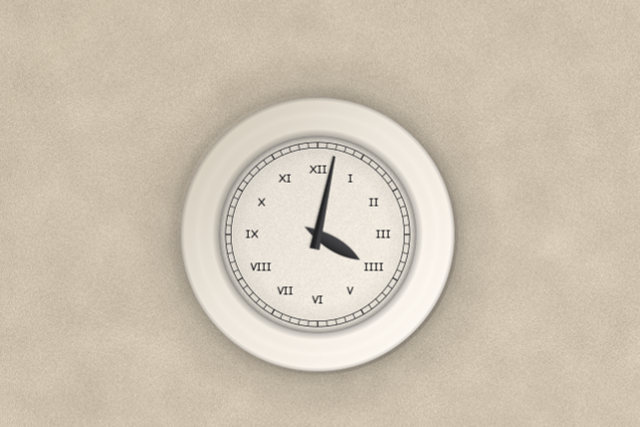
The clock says 4,02
